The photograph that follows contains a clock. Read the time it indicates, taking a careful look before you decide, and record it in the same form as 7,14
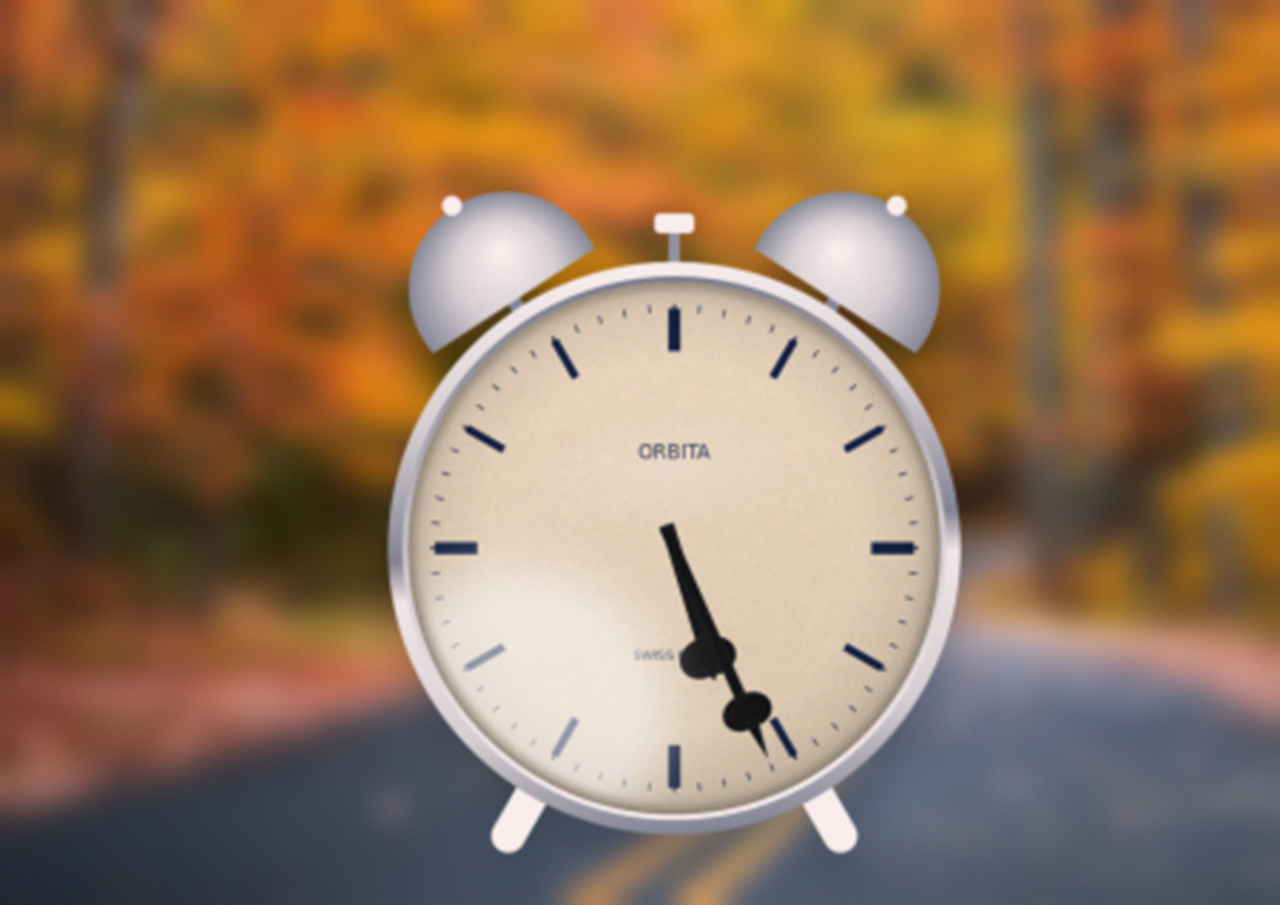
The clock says 5,26
